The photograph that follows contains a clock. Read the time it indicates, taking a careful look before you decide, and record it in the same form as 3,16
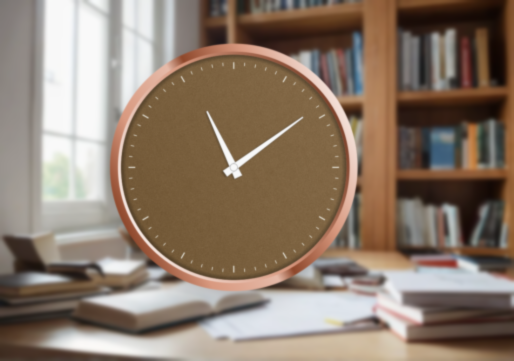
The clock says 11,09
